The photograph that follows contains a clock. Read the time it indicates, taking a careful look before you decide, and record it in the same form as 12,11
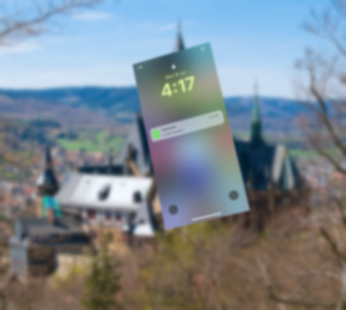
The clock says 4,17
